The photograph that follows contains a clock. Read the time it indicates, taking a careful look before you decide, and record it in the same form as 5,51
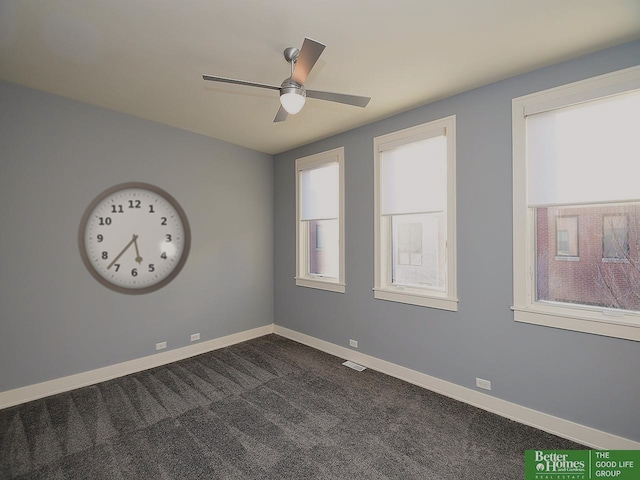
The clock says 5,37
